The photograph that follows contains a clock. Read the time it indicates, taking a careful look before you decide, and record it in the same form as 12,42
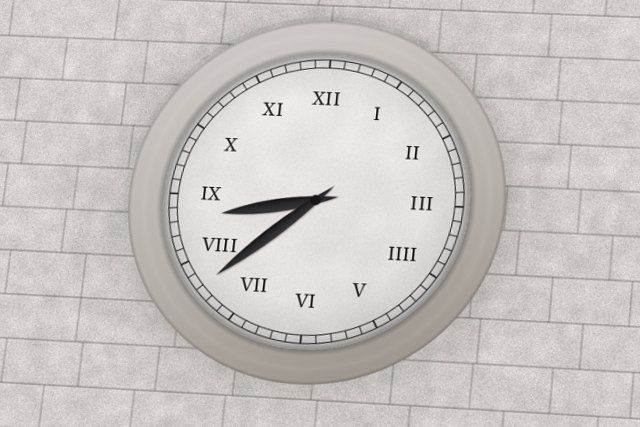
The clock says 8,38
